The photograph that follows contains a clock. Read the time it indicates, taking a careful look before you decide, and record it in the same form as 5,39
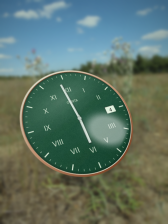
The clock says 5,59
